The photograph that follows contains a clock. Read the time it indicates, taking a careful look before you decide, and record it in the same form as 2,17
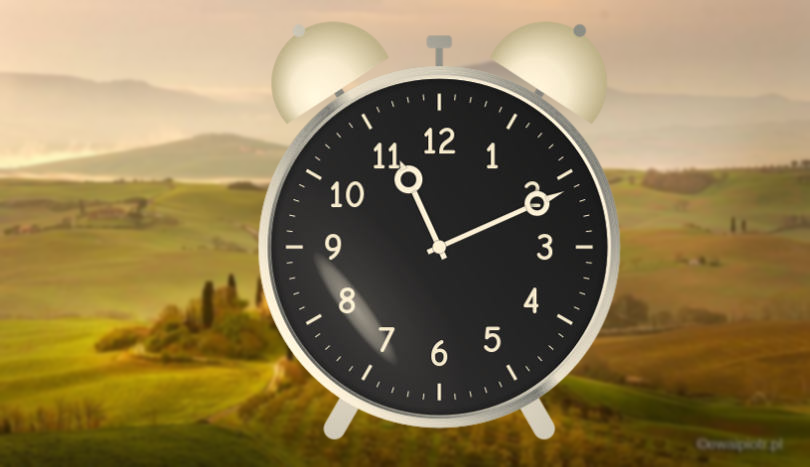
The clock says 11,11
